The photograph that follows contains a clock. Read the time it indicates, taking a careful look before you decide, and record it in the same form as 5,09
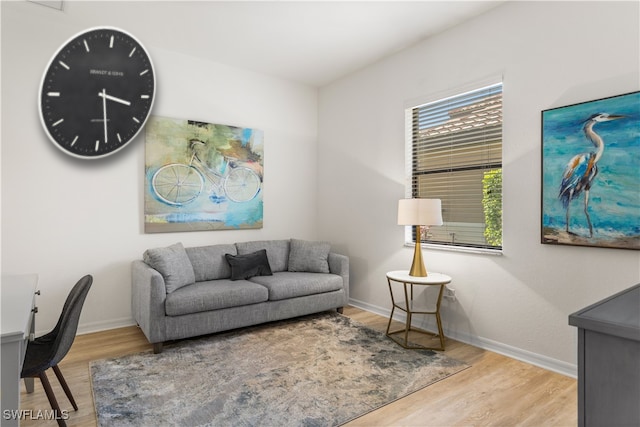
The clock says 3,28
